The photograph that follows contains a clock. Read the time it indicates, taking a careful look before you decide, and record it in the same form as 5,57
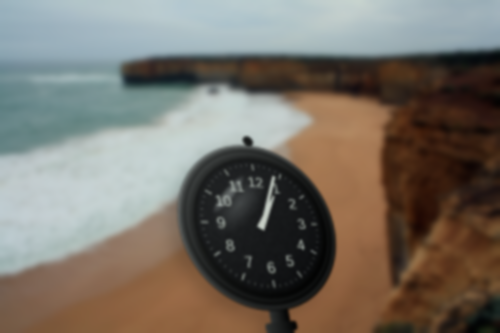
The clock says 1,04
